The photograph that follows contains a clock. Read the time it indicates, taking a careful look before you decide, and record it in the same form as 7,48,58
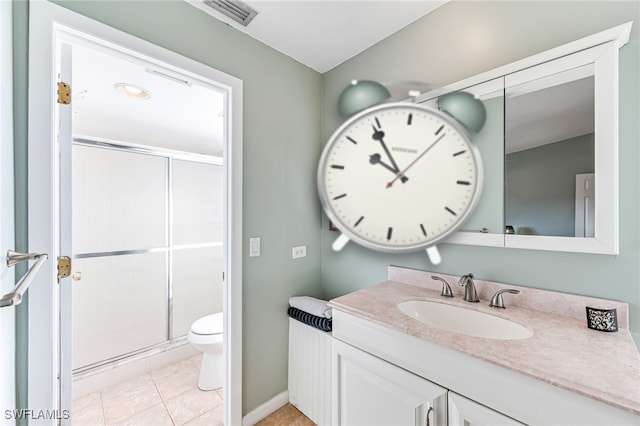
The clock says 9,54,06
